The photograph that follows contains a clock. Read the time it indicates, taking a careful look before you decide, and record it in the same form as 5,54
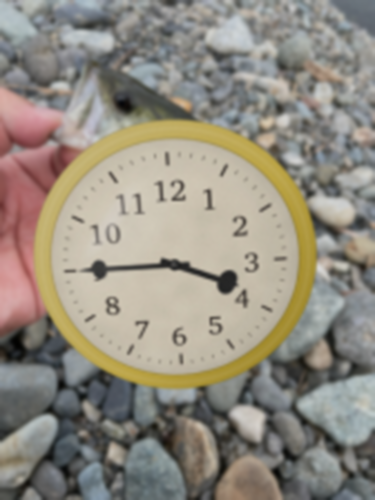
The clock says 3,45
